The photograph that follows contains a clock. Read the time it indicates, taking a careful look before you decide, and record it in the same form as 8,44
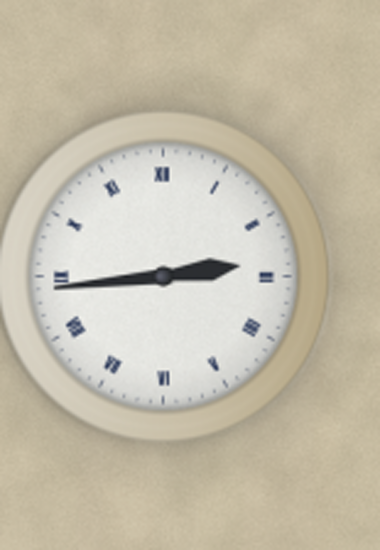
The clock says 2,44
